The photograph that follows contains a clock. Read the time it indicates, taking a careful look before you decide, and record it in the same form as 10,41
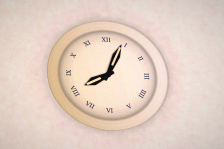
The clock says 8,04
